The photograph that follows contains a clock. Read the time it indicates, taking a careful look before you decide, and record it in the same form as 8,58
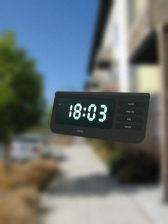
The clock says 18,03
